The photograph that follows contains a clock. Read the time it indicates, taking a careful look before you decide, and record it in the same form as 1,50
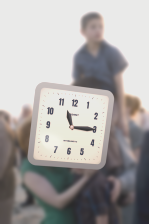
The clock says 11,15
